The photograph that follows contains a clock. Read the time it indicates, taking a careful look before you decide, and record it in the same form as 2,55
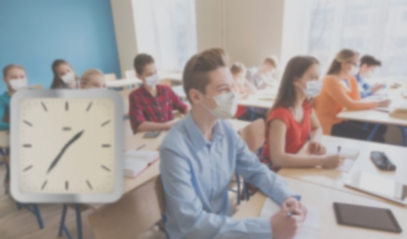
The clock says 1,36
